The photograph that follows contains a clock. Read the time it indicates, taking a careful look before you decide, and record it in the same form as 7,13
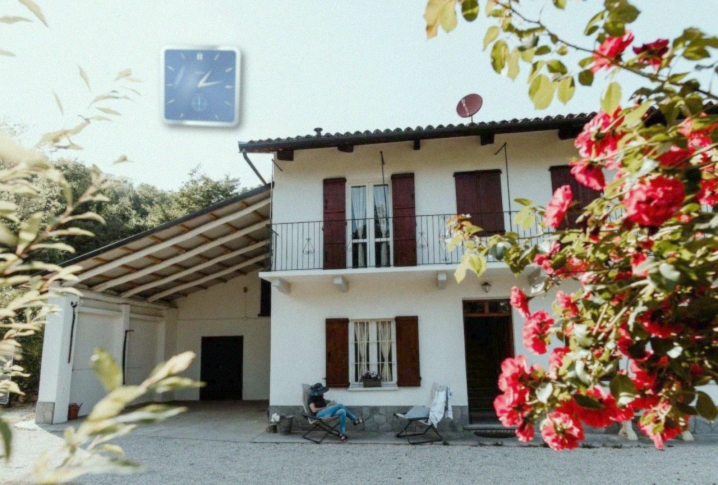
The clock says 1,13
